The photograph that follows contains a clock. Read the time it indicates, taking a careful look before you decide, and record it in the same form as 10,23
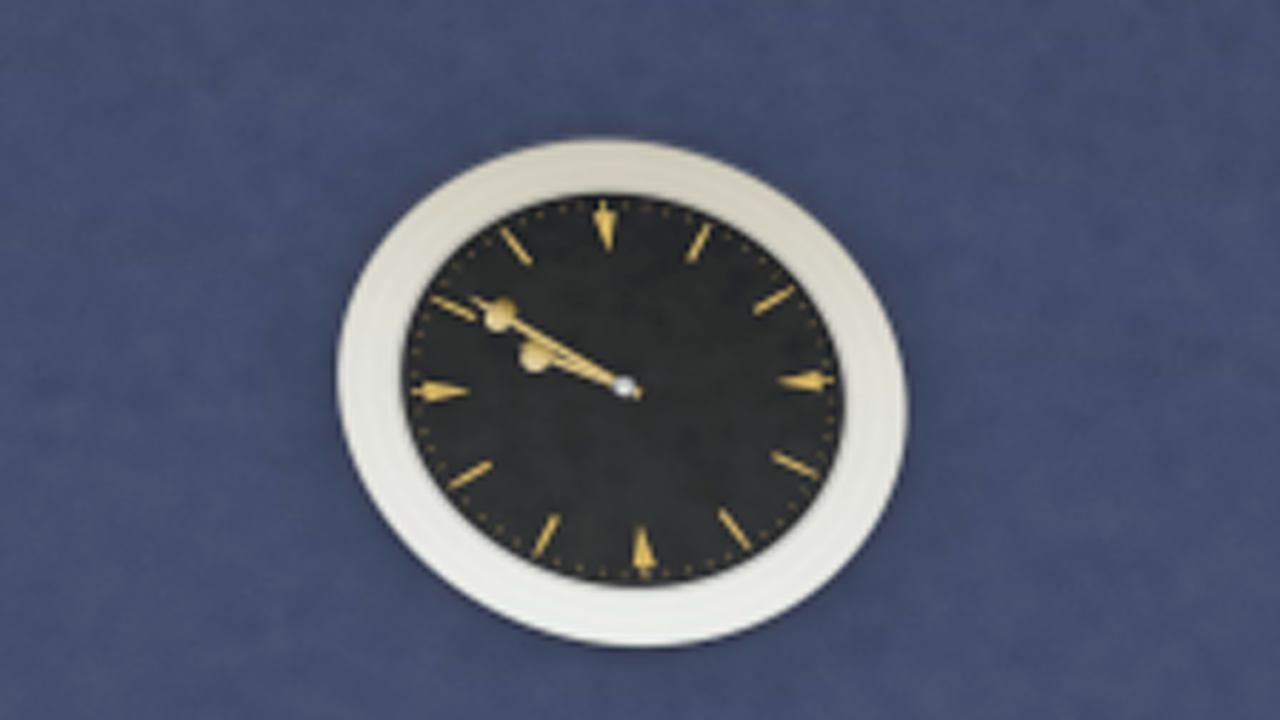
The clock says 9,51
